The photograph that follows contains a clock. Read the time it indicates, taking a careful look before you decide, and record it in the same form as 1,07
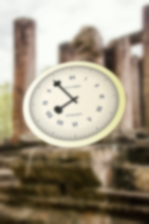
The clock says 7,54
